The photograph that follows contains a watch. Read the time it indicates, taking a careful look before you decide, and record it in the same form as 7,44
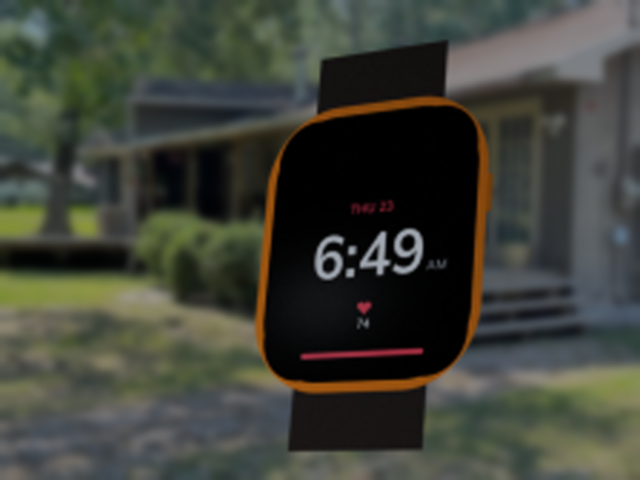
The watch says 6,49
